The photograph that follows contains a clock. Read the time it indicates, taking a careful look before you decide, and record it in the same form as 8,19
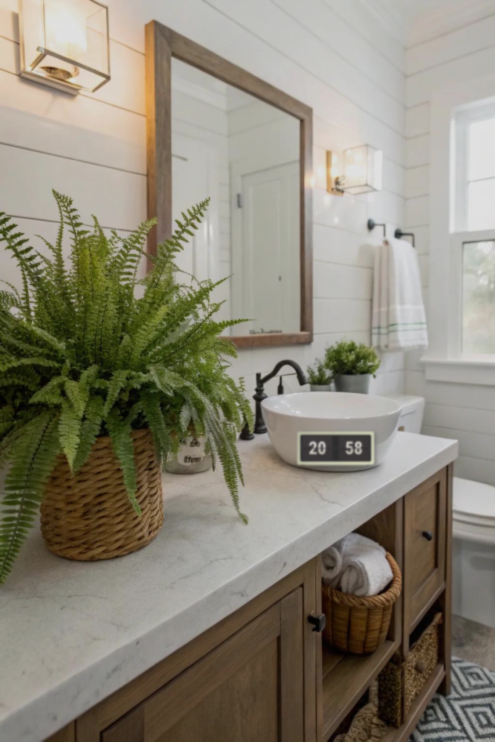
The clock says 20,58
